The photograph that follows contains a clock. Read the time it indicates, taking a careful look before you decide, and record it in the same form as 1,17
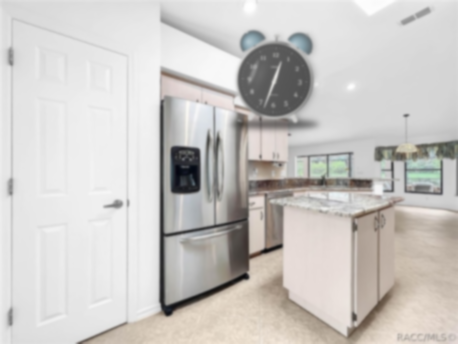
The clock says 12,33
